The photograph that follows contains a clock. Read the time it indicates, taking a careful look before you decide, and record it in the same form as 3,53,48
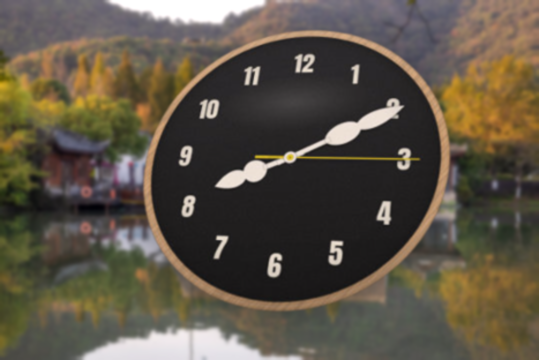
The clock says 8,10,15
